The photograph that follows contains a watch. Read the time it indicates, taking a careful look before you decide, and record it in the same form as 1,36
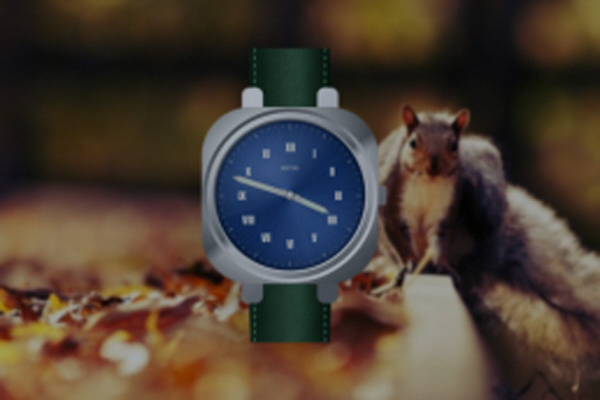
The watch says 3,48
